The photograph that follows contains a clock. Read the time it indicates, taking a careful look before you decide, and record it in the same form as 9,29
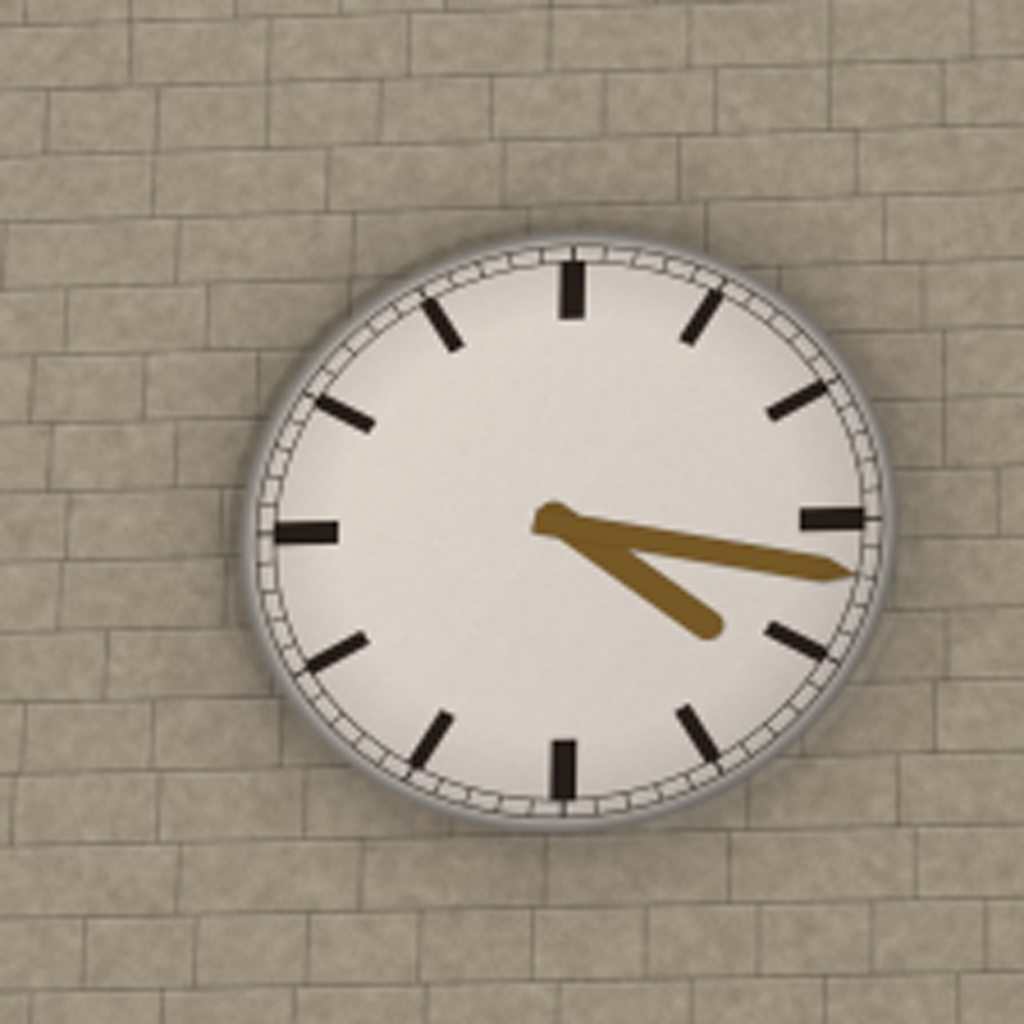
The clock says 4,17
